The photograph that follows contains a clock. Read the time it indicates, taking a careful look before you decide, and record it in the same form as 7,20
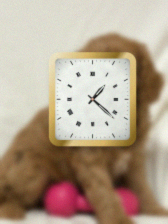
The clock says 1,22
